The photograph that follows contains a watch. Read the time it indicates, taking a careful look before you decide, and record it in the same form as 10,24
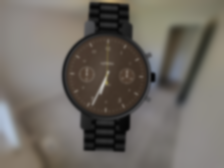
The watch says 6,34
